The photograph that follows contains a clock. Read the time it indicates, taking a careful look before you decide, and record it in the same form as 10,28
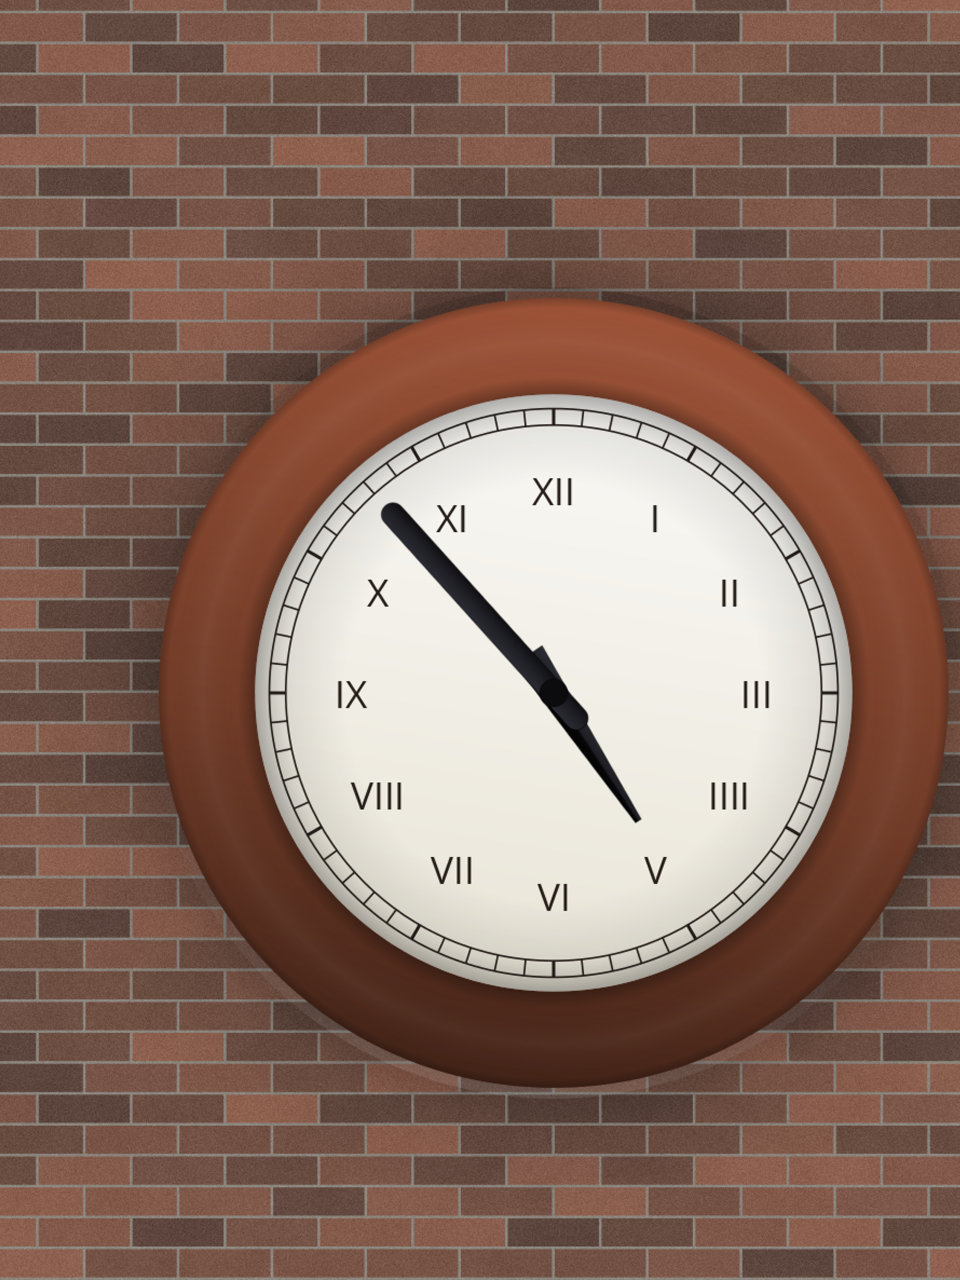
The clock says 4,53
